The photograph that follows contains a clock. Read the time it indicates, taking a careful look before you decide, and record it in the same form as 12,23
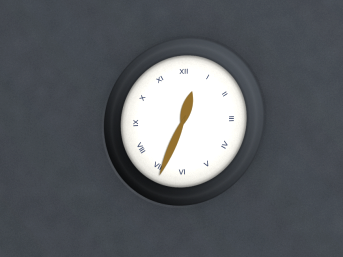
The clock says 12,34
